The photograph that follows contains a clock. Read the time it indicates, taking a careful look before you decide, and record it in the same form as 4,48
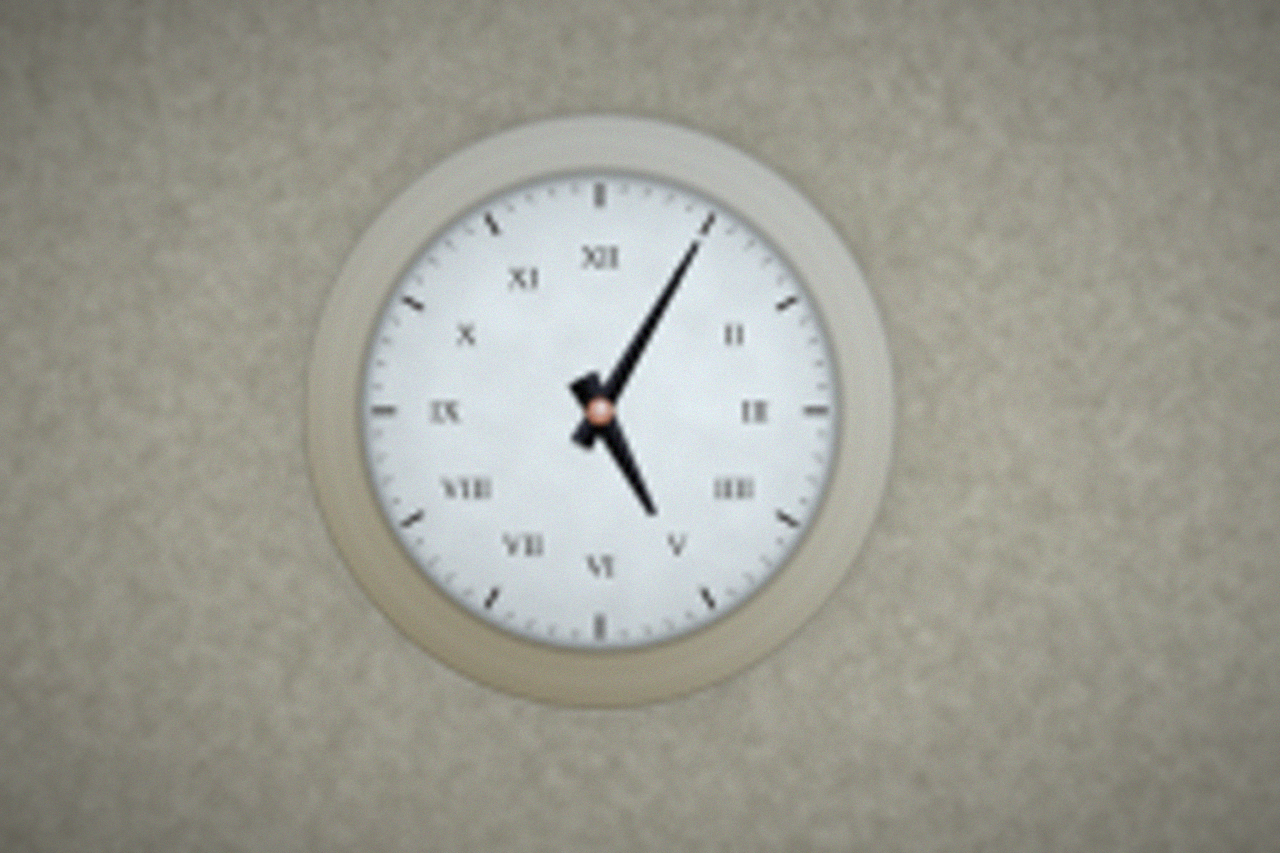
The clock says 5,05
